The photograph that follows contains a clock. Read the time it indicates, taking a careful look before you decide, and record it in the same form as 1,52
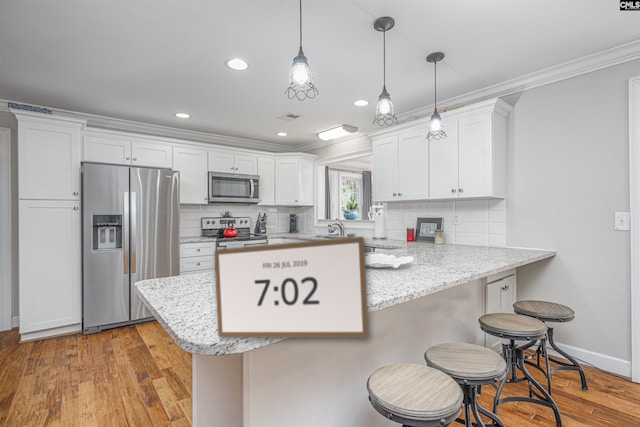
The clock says 7,02
